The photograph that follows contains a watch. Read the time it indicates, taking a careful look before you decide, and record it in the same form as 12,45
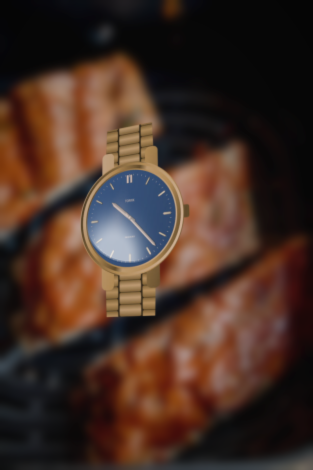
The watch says 10,23
